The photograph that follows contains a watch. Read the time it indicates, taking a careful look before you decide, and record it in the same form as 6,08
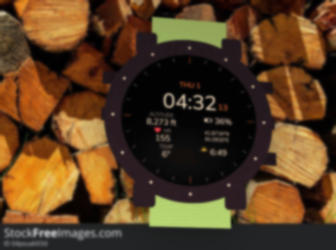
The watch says 4,32
